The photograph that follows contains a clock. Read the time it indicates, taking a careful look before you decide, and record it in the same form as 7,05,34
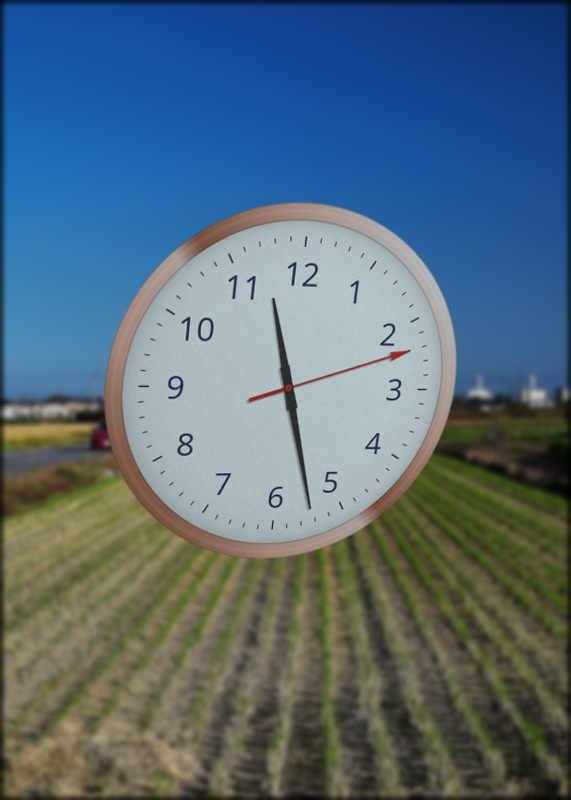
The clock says 11,27,12
